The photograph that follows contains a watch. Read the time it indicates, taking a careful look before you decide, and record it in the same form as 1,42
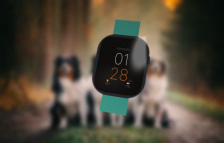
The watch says 1,28
